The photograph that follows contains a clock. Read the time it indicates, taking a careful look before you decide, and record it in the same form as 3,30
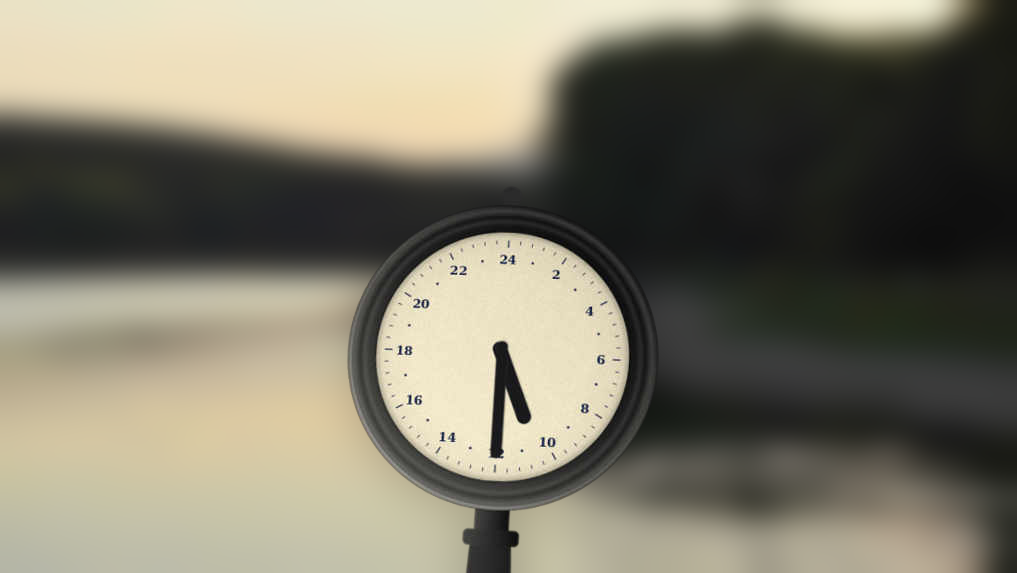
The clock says 10,30
